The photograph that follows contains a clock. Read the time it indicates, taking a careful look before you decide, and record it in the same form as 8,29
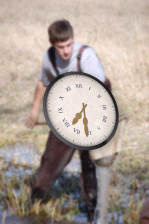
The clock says 7,31
